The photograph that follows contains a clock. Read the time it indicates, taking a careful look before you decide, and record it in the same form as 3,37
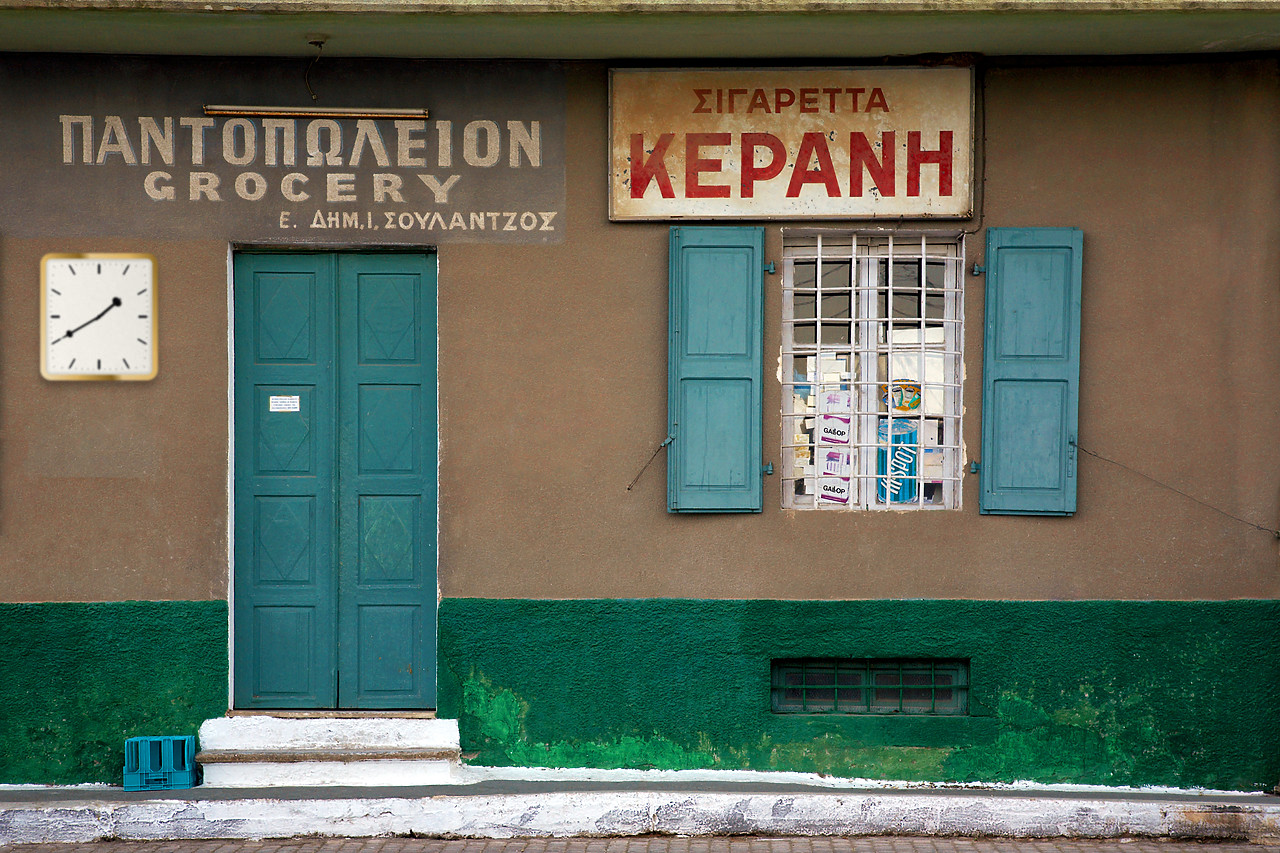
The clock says 1,40
